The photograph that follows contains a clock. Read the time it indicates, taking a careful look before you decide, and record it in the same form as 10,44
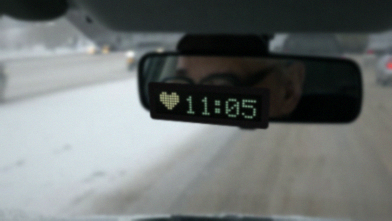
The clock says 11,05
